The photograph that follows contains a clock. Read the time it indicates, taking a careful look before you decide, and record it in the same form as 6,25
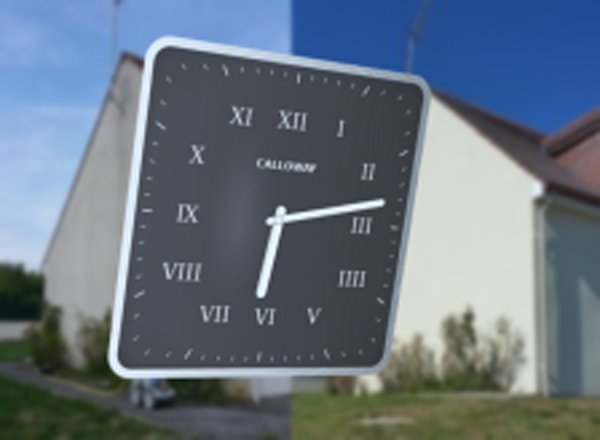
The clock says 6,13
